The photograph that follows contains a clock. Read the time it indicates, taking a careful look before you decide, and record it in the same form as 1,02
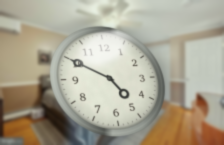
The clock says 4,50
